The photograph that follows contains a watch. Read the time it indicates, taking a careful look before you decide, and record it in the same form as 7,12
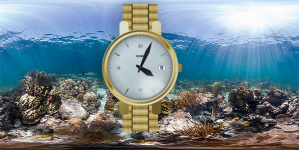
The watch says 4,04
